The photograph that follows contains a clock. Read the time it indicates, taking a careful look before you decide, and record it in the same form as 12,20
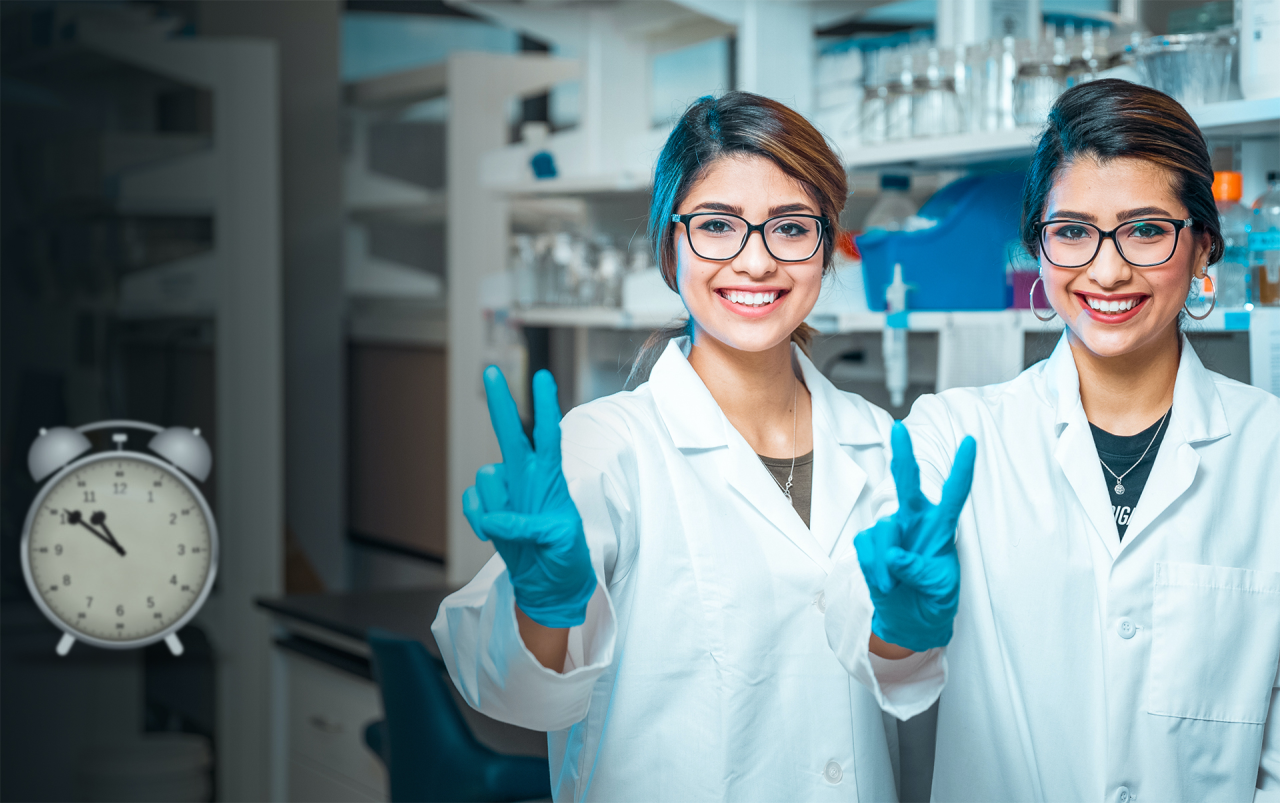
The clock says 10,51
